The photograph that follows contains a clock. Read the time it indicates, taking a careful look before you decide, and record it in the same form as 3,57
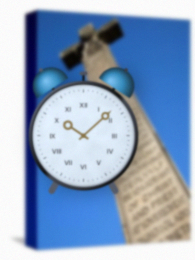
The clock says 10,08
